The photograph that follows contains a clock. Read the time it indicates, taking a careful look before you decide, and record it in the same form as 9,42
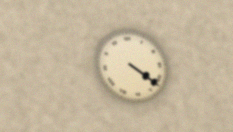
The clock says 4,22
